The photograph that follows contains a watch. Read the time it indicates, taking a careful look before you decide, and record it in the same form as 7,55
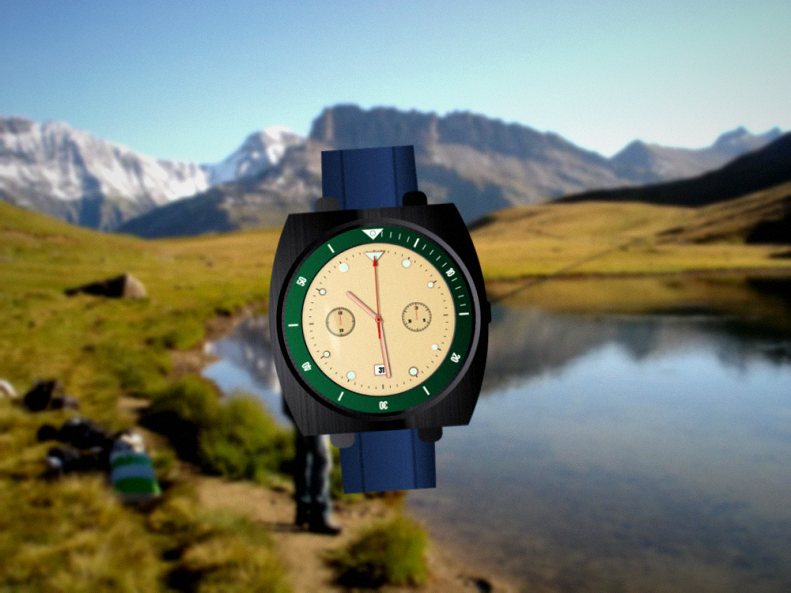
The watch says 10,29
